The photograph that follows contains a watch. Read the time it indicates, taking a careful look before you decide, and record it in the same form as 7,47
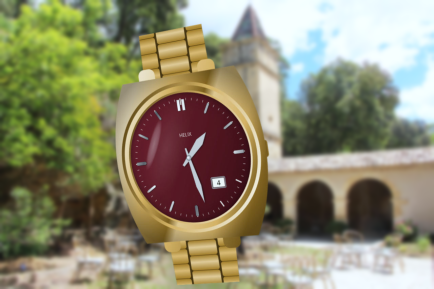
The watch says 1,28
